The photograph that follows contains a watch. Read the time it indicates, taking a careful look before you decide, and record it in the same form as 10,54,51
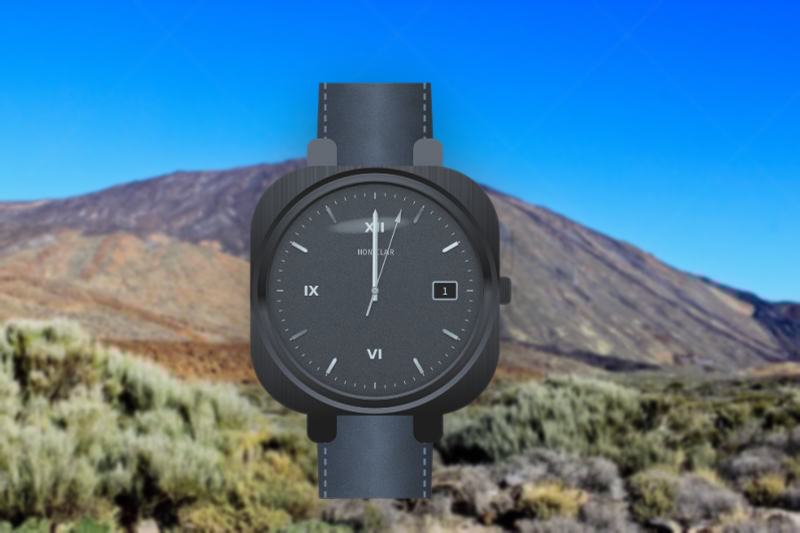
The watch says 12,00,03
